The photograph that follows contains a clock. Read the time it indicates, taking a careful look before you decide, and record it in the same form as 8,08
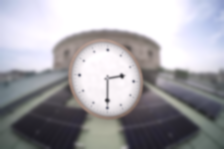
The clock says 2,30
